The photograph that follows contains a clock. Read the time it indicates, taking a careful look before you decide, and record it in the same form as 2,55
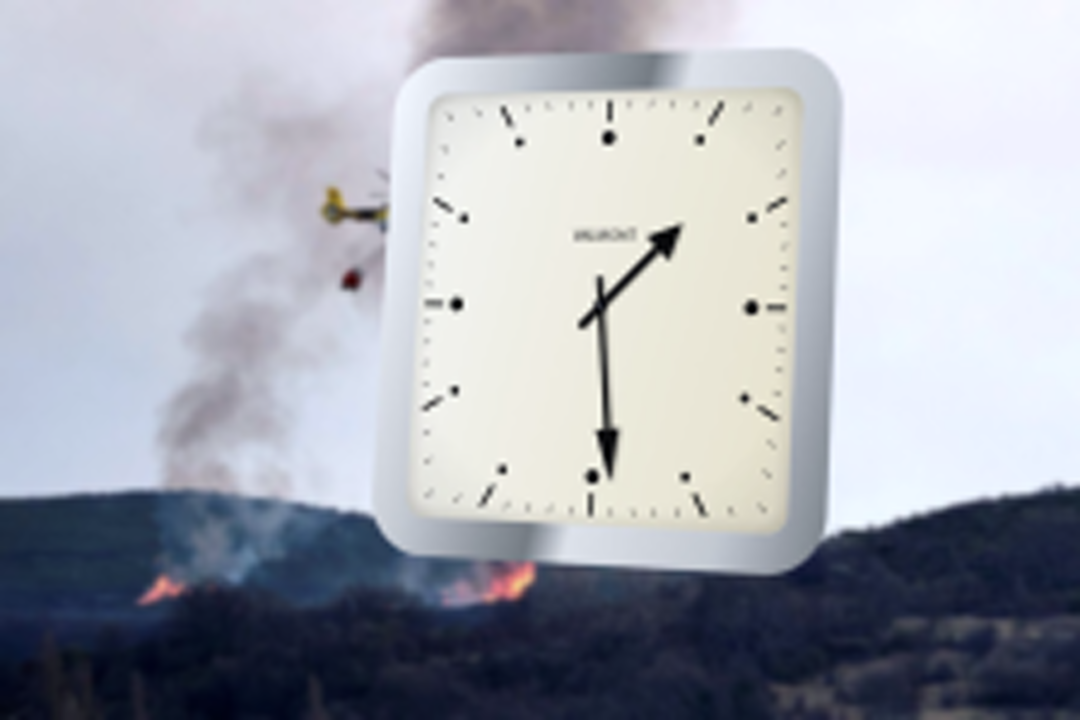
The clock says 1,29
